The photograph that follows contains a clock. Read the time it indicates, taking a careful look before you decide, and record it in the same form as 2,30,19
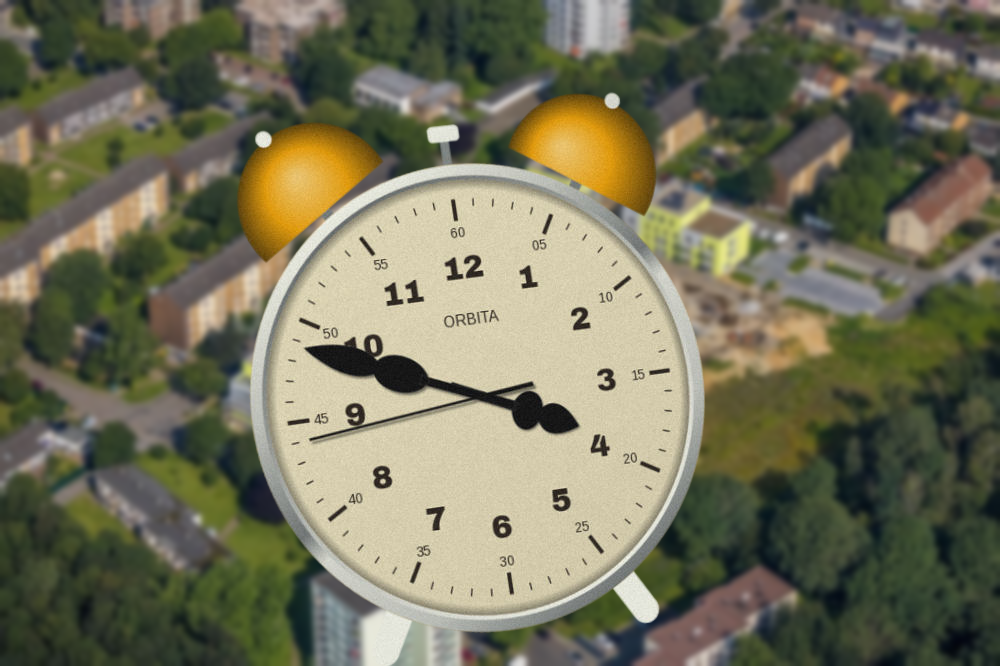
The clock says 3,48,44
